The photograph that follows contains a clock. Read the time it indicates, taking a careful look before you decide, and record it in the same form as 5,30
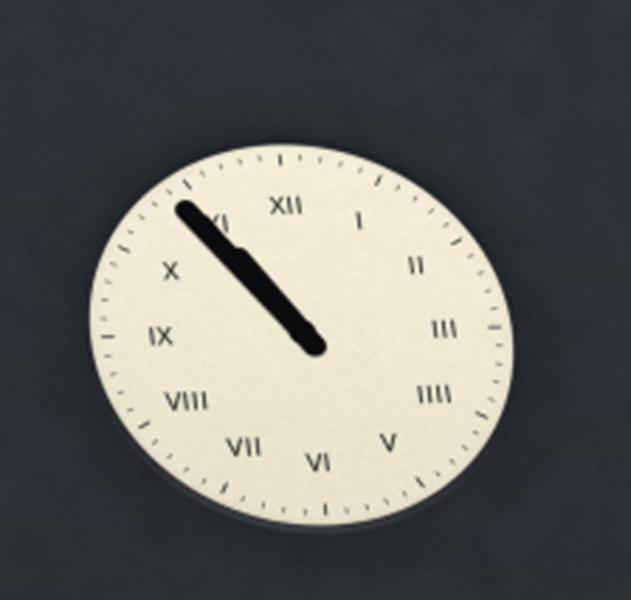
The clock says 10,54
